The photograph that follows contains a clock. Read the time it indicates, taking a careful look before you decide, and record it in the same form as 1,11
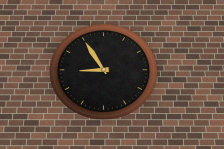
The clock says 8,55
